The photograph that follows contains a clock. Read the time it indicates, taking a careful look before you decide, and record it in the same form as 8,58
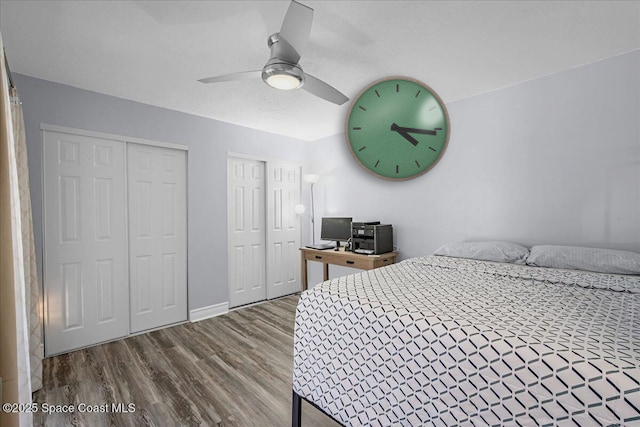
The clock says 4,16
